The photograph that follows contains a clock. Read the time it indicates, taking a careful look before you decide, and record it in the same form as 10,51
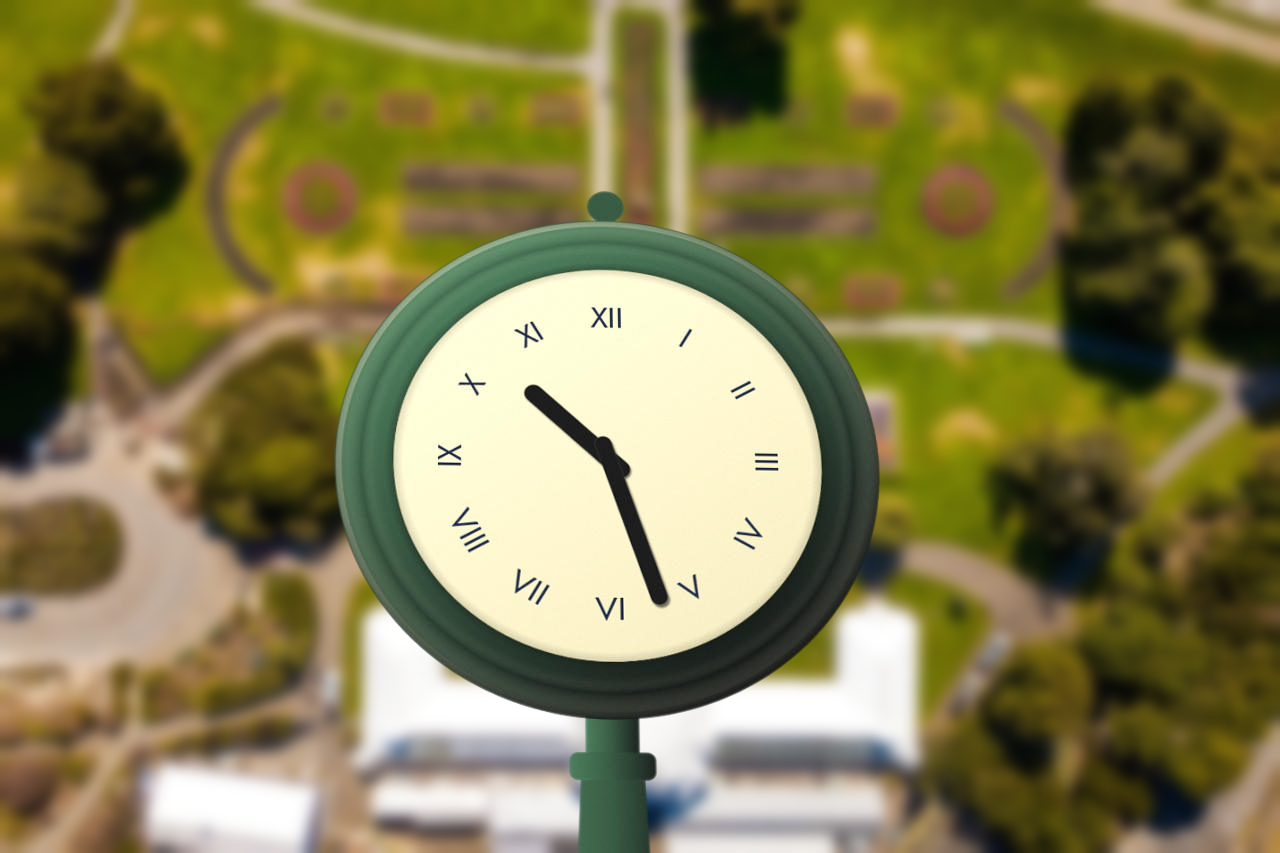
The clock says 10,27
